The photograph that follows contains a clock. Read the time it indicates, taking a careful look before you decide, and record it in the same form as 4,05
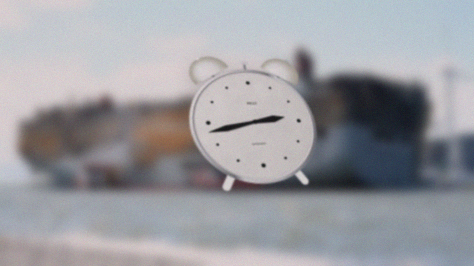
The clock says 2,43
